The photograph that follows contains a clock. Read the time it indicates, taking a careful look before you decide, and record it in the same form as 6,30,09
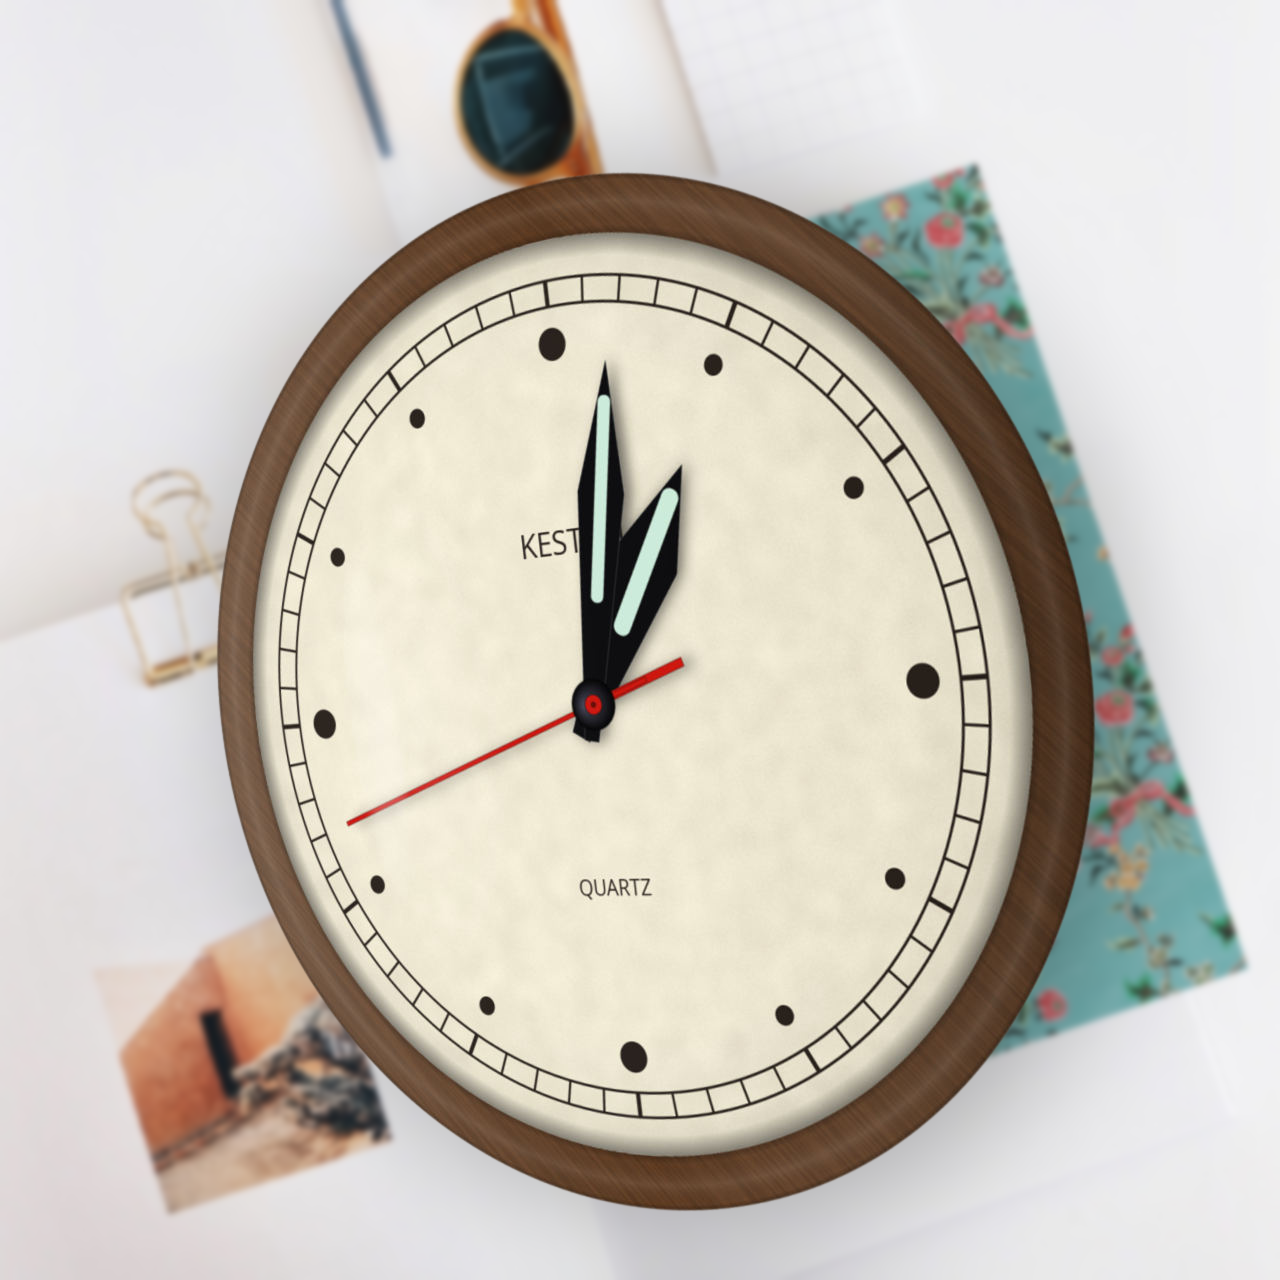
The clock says 1,01,42
